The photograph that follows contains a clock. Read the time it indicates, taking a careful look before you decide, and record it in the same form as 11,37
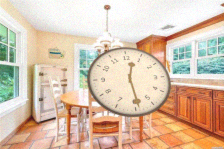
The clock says 12,29
